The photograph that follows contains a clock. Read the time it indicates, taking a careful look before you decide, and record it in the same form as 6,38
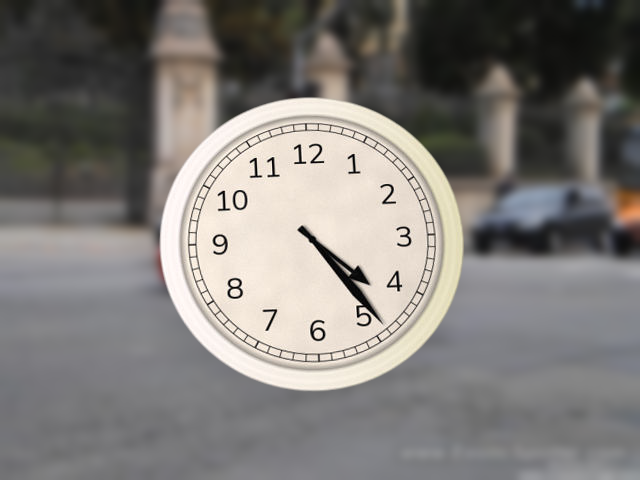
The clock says 4,24
